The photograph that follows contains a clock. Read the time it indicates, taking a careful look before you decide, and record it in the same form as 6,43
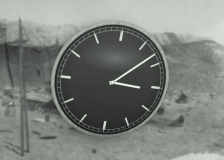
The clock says 3,08
